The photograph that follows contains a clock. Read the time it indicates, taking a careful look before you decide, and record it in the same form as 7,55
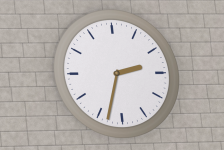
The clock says 2,33
